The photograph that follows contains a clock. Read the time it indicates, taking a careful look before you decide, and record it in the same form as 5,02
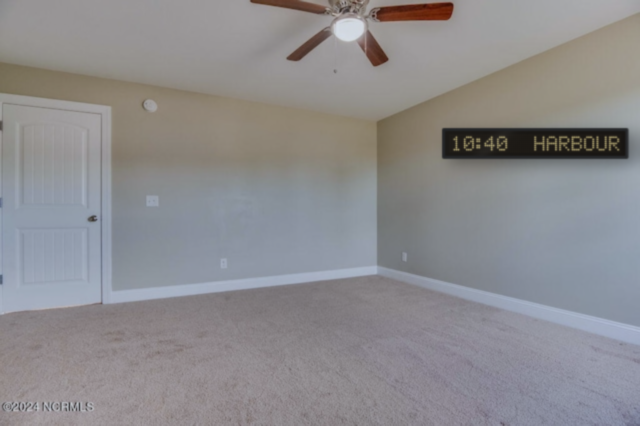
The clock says 10,40
